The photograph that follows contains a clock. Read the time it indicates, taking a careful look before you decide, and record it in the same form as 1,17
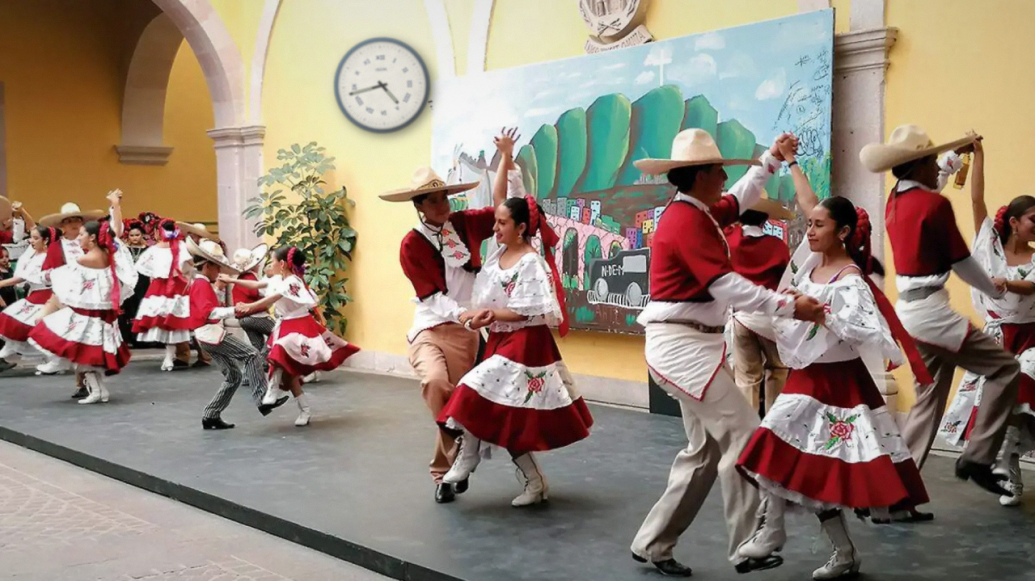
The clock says 4,43
